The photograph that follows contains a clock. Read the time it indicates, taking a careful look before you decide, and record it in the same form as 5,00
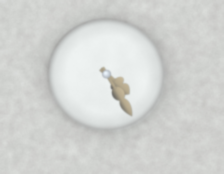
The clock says 4,25
